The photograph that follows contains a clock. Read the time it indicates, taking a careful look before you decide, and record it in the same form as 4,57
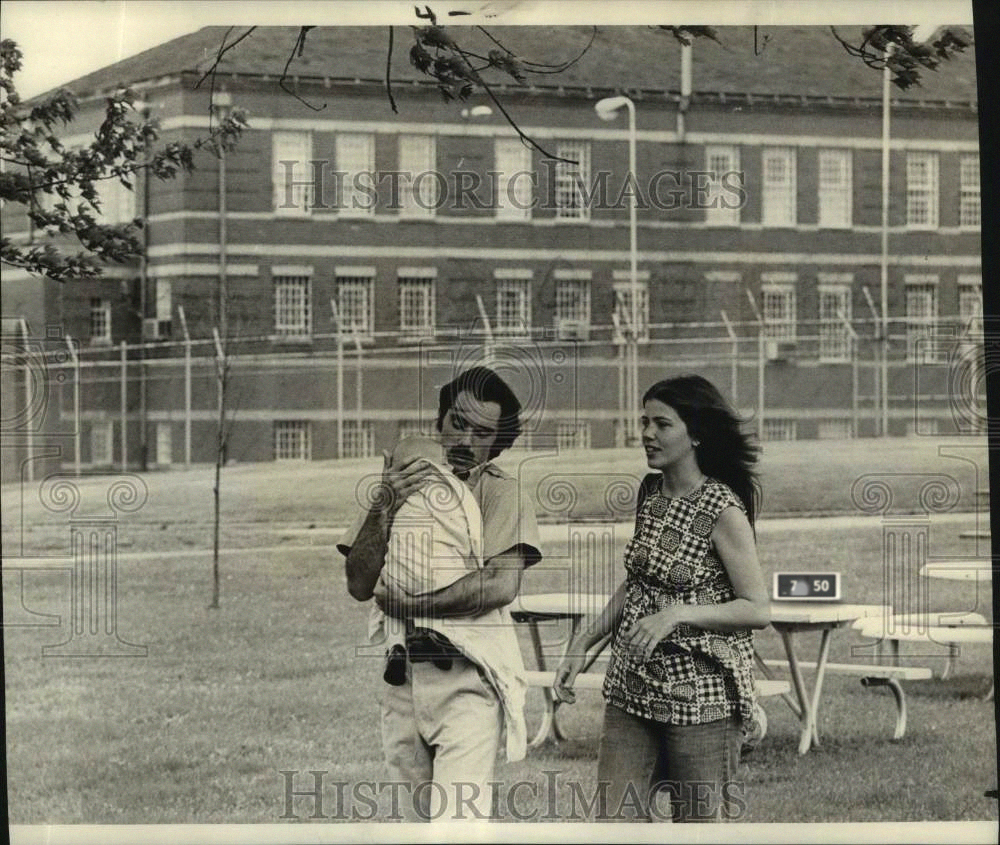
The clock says 7,50
